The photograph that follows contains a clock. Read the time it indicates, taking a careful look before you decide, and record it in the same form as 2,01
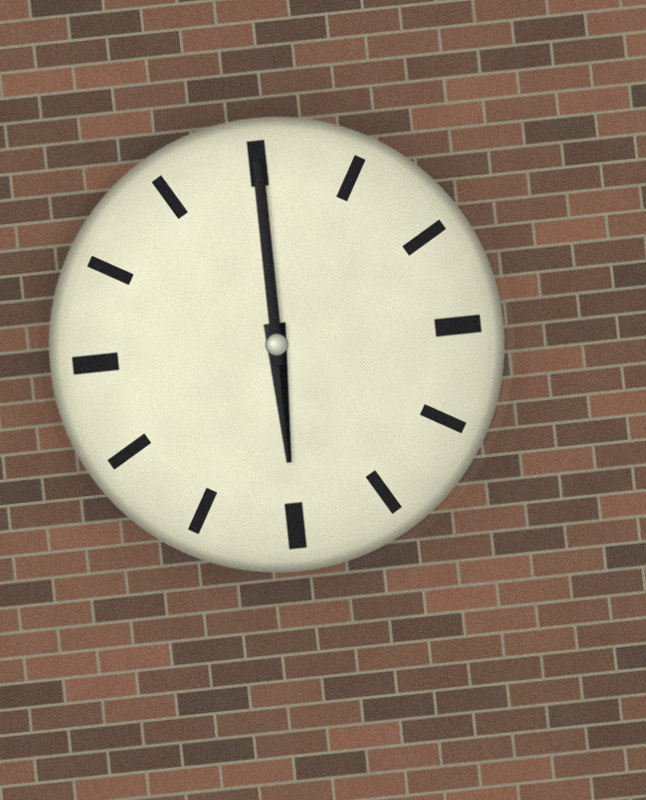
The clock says 6,00
